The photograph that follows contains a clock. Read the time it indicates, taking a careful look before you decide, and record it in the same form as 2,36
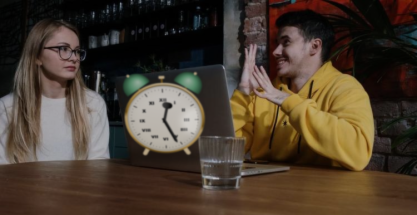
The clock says 12,26
